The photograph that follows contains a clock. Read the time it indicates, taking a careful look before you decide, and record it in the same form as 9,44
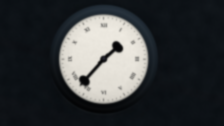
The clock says 1,37
